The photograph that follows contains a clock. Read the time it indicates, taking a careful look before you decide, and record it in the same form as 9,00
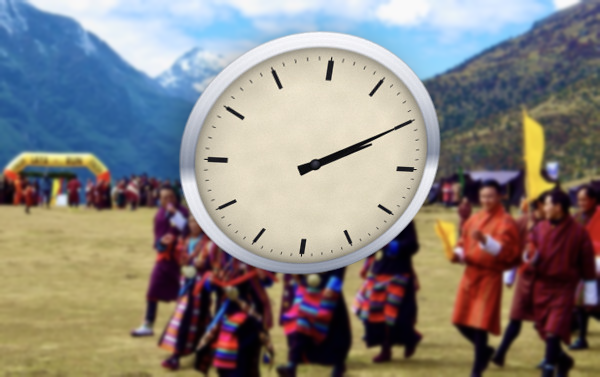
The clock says 2,10
